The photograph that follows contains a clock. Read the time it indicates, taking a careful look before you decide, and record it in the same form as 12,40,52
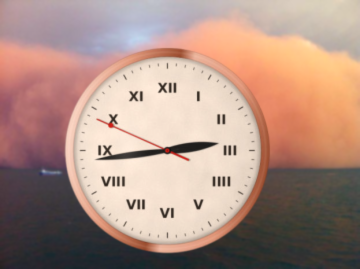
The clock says 2,43,49
